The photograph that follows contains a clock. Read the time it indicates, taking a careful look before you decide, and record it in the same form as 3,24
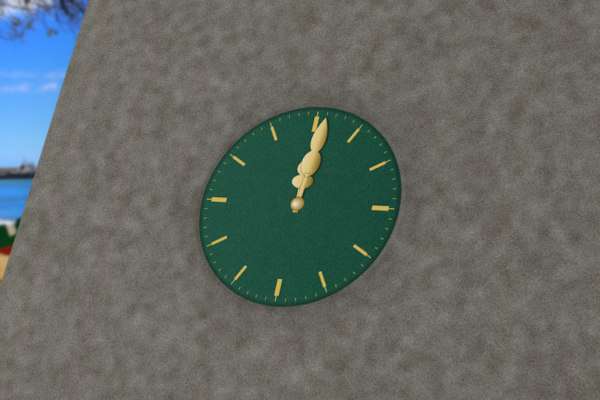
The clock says 12,01
